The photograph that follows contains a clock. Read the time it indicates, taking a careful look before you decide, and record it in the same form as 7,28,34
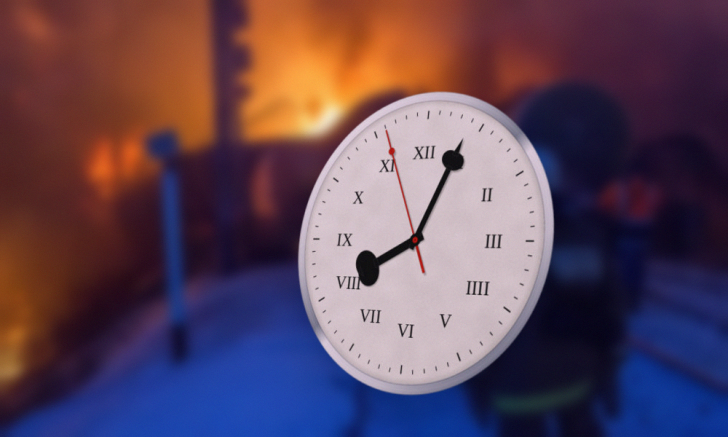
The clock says 8,03,56
